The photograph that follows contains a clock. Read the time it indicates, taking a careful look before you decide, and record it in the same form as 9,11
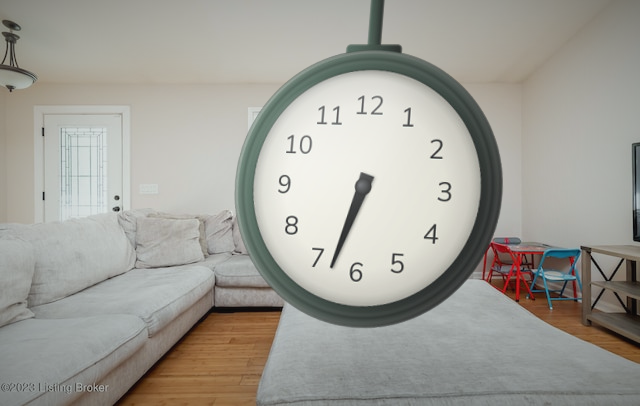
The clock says 6,33
